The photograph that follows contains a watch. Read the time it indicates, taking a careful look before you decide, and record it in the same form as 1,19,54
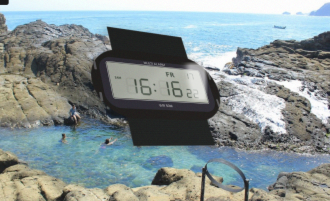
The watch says 16,16,22
